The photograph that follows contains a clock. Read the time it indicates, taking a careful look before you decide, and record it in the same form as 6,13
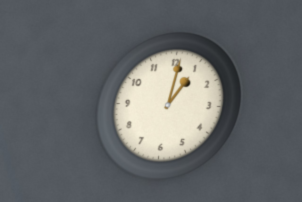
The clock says 1,01
